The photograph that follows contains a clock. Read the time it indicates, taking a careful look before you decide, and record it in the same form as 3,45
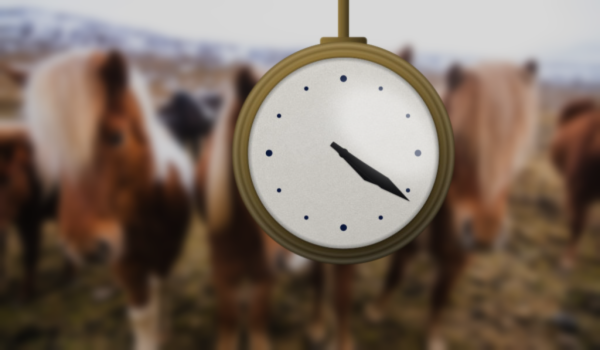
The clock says 4,21
